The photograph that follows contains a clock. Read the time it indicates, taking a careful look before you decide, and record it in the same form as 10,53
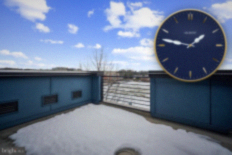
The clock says 1,47
